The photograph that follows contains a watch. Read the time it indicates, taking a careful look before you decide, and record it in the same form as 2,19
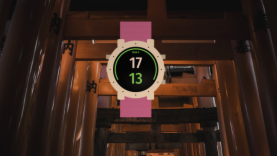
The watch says 17,13
